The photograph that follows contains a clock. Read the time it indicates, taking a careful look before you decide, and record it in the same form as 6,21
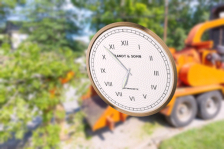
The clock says 6,53
